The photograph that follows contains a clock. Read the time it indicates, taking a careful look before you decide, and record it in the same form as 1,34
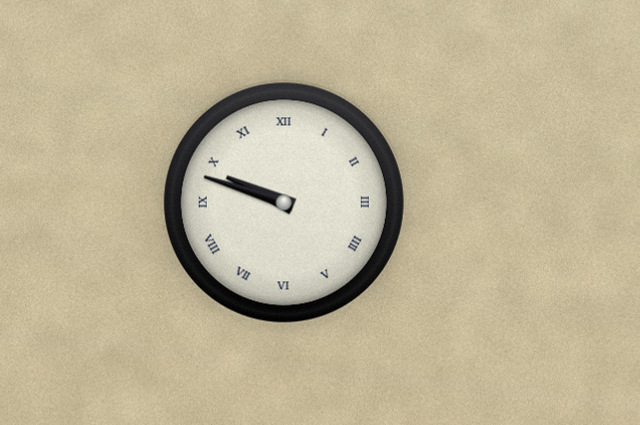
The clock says 9,48
